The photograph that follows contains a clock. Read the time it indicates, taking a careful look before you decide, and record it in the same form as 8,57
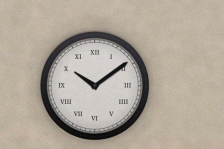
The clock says 10,09
